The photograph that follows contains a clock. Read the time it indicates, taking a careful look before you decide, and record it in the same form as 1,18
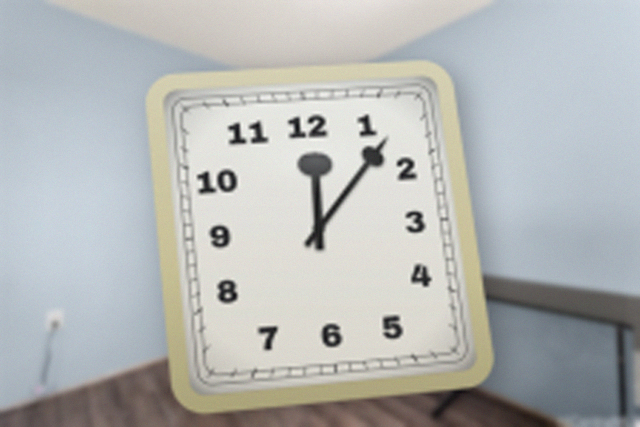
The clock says 12,07
